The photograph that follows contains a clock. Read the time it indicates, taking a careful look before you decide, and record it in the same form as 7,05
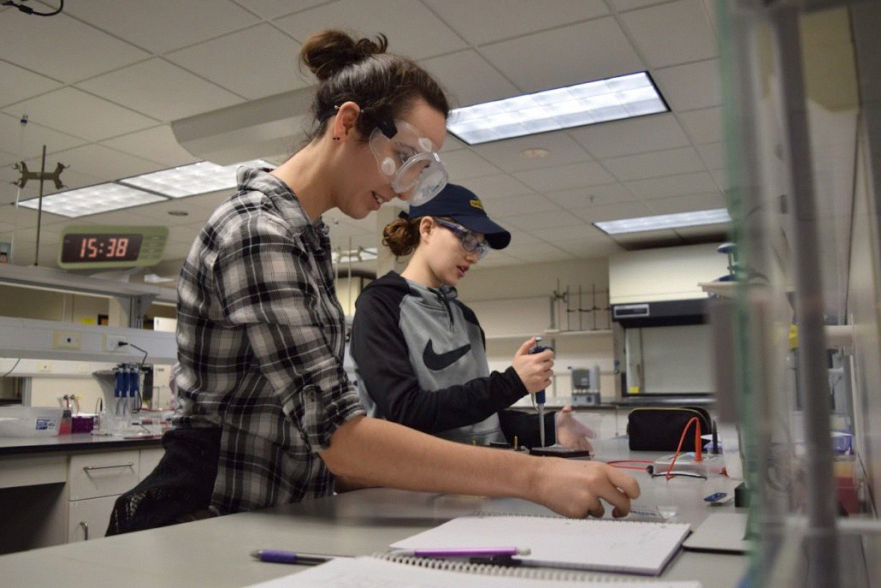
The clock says 15,38
